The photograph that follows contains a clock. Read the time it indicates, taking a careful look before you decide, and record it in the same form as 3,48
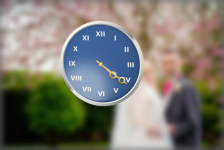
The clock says 4,21
